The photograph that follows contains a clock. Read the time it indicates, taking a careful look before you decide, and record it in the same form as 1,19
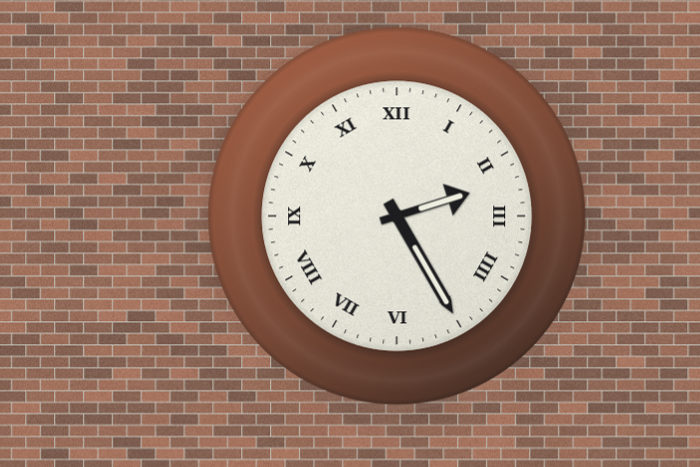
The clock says 2,25
